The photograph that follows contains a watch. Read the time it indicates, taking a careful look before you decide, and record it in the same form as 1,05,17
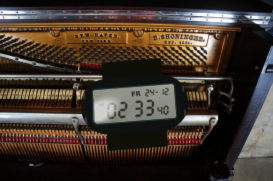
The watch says 2,33,40
